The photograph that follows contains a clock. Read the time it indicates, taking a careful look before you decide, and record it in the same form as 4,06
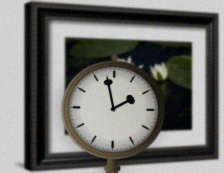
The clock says 1,58
